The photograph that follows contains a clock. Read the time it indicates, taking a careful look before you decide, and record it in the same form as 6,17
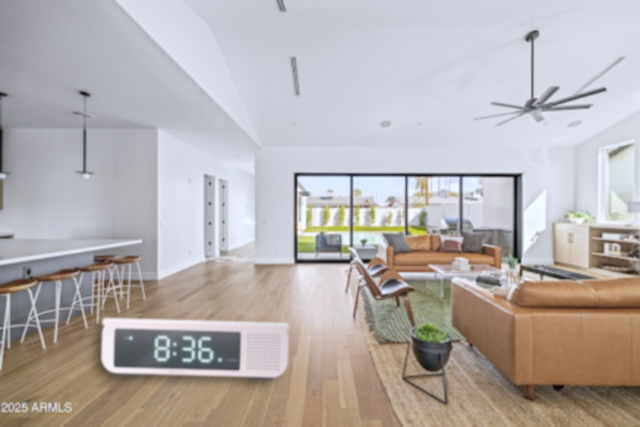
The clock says 8,36
